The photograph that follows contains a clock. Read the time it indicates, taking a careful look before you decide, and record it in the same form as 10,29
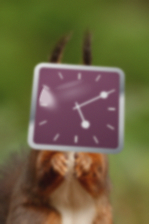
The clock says 5,10
